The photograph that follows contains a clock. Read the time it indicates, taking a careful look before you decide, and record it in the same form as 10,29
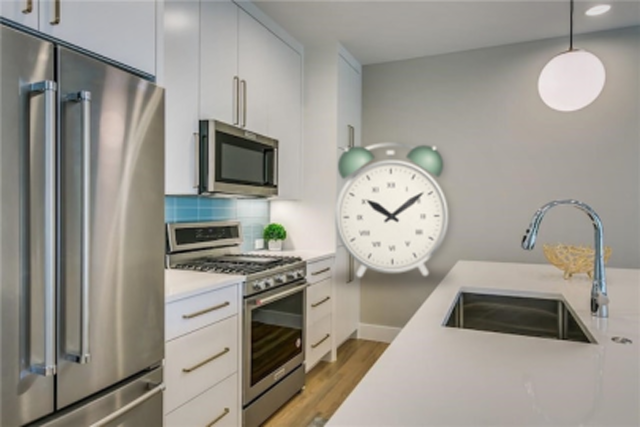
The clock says 10,09
